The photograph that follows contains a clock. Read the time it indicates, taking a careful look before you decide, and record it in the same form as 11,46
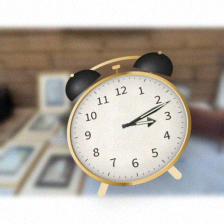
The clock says 3,12
